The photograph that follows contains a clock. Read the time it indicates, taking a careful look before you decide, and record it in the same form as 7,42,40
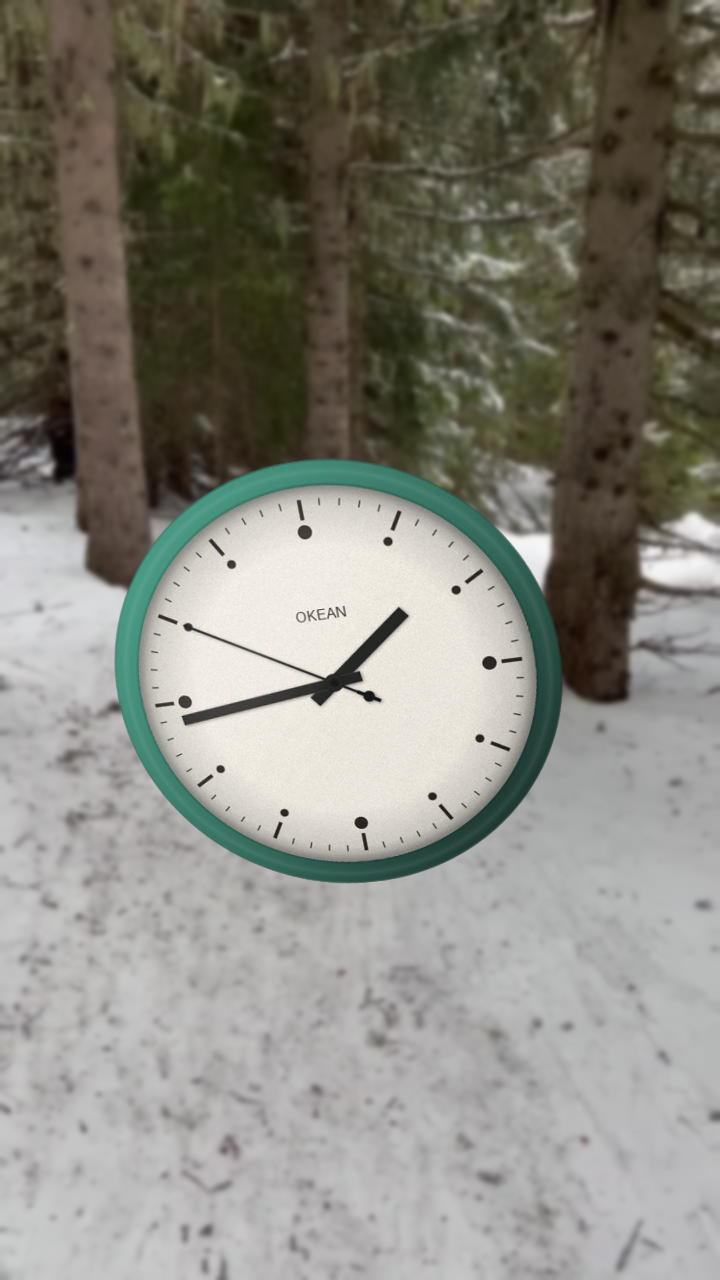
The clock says 1,43,50
